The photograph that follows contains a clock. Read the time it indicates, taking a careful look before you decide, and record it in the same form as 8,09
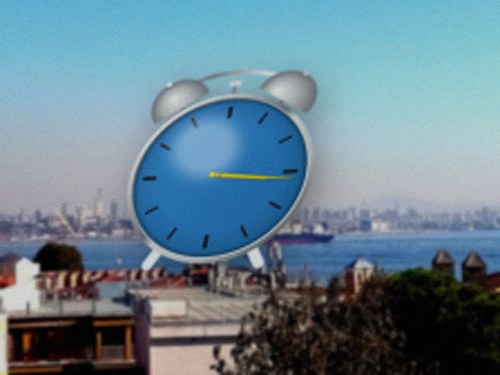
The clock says 3,16
